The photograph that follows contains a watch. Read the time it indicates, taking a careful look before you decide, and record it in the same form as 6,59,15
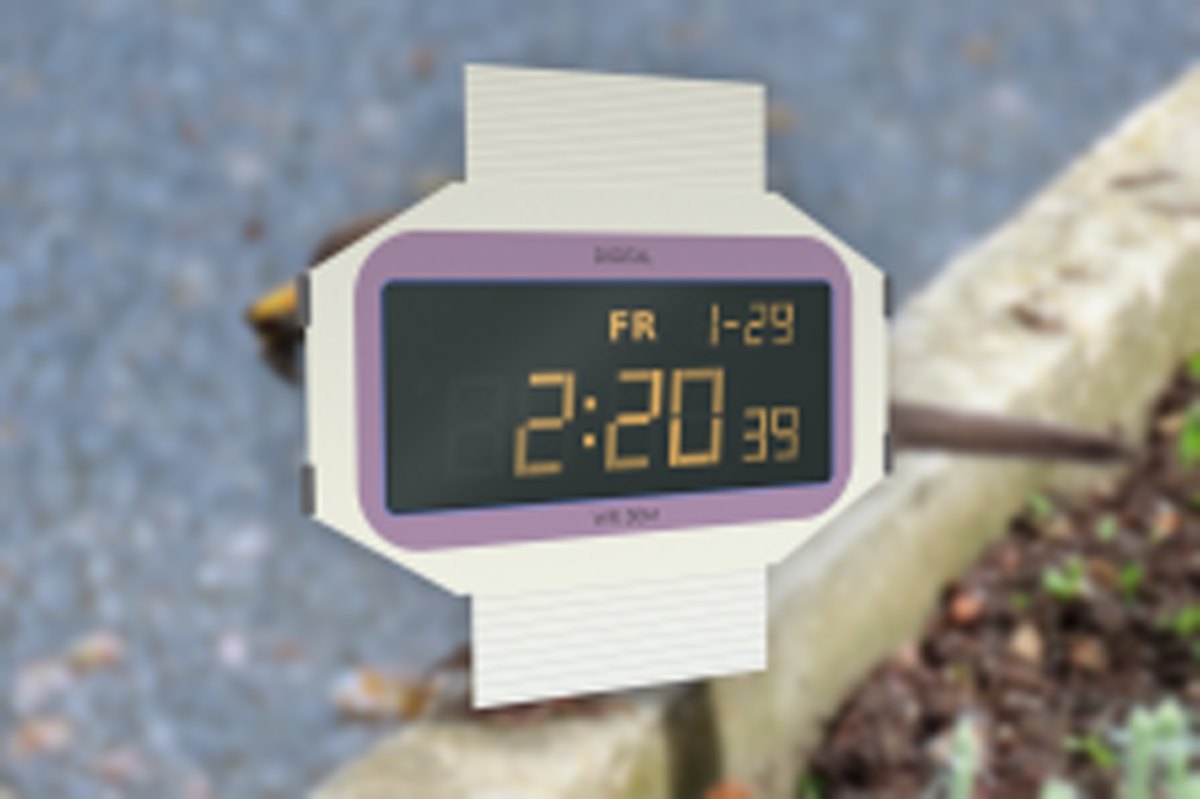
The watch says 2,20,39
